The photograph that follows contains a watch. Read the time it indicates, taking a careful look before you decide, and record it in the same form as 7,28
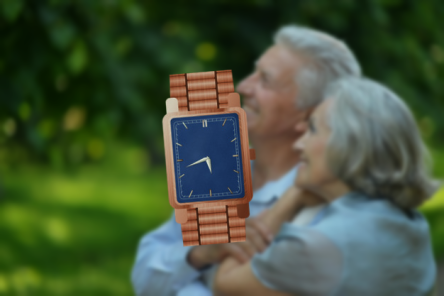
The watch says 5,42
